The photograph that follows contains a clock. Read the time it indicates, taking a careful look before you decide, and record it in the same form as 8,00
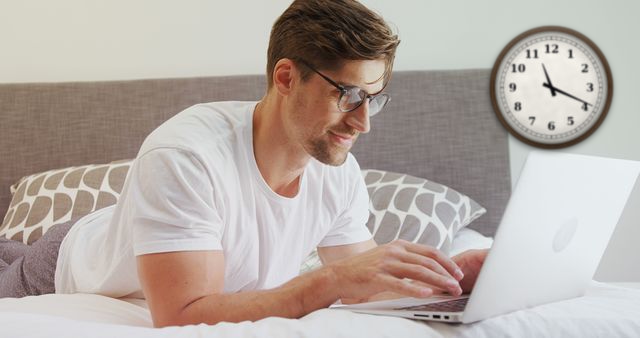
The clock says 11,19
